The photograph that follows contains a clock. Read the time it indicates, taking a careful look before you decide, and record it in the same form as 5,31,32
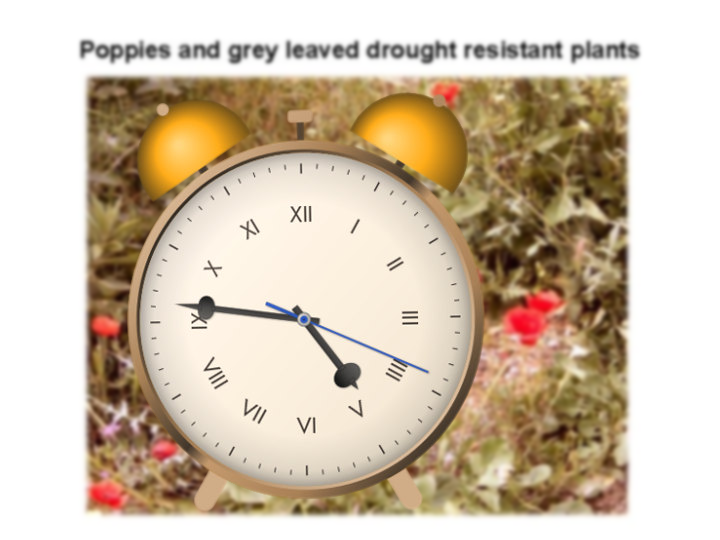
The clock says 4,46,19
